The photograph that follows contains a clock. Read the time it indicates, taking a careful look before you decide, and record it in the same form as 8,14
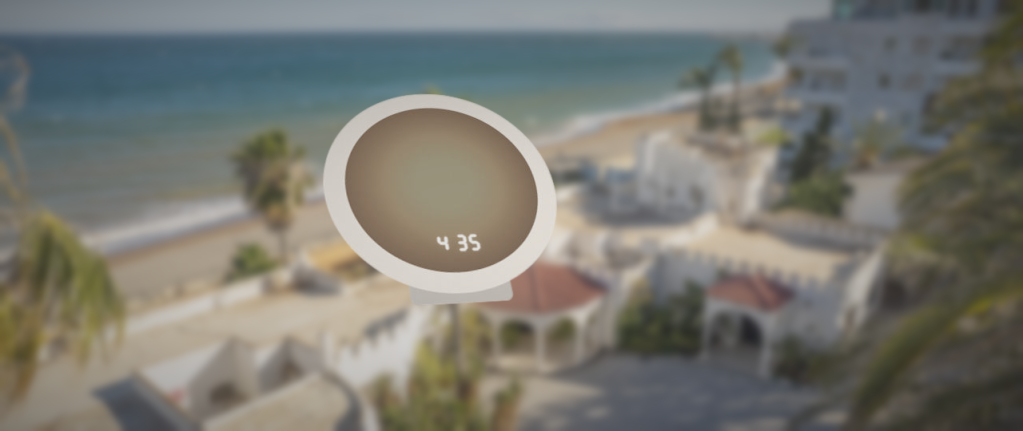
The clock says 4,35
